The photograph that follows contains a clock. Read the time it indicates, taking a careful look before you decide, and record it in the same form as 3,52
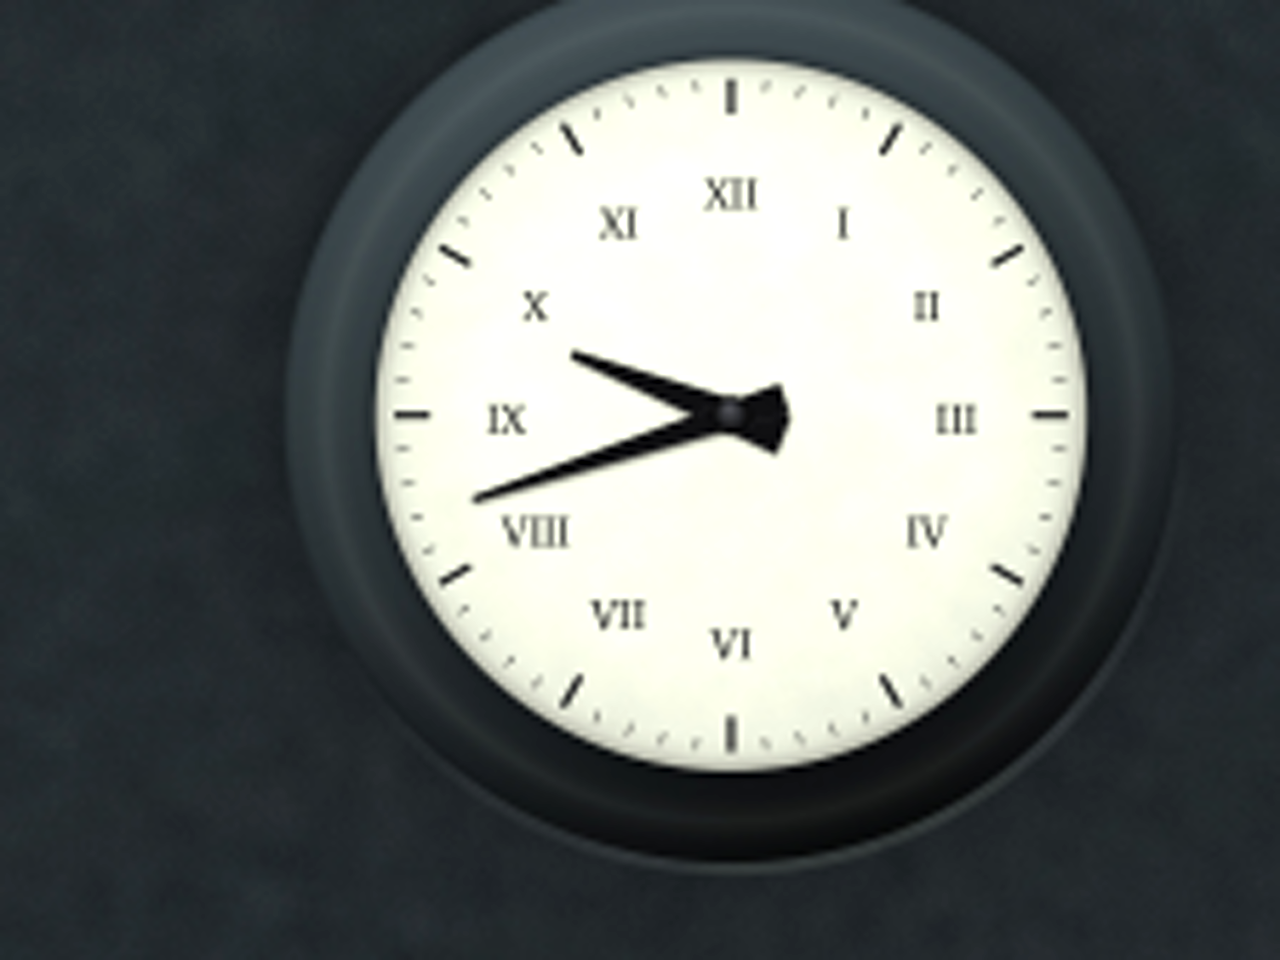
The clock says 9,42
